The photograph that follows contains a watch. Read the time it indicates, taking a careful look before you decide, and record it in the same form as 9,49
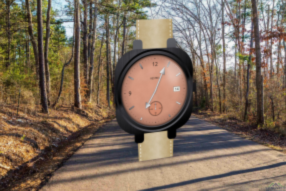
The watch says 7,04
